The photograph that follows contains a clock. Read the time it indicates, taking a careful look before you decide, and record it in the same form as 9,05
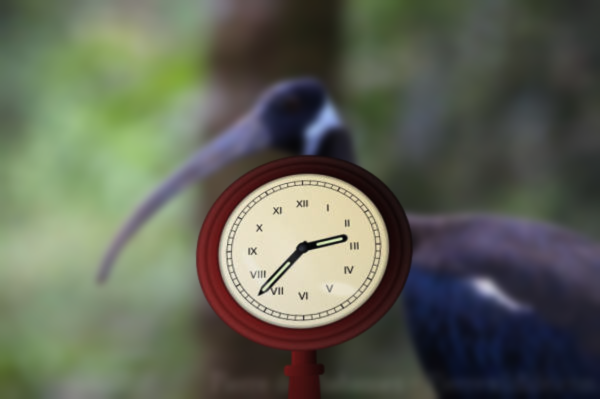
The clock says 2,37
